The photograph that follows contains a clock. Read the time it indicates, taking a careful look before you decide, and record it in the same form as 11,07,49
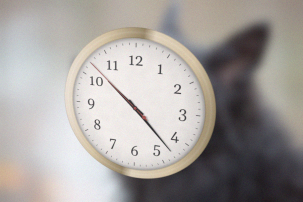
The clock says 10,22,52
